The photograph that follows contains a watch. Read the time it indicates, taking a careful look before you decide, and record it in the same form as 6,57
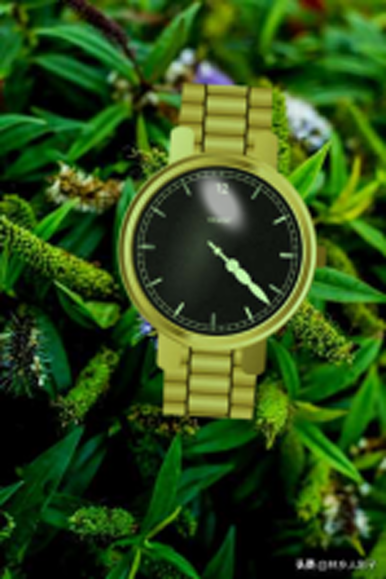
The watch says 4,22
